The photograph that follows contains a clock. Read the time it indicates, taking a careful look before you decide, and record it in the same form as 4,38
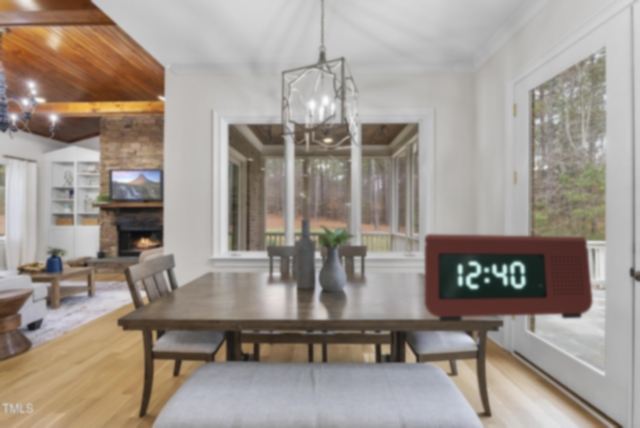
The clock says 12,40
